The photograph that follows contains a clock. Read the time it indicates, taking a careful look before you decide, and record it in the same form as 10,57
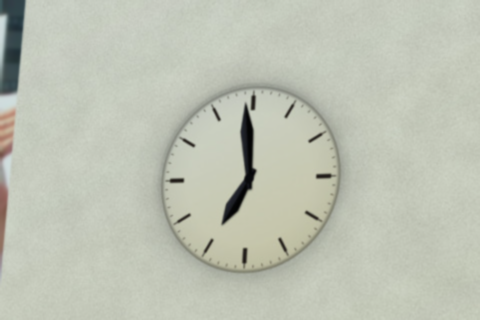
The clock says 6,59
